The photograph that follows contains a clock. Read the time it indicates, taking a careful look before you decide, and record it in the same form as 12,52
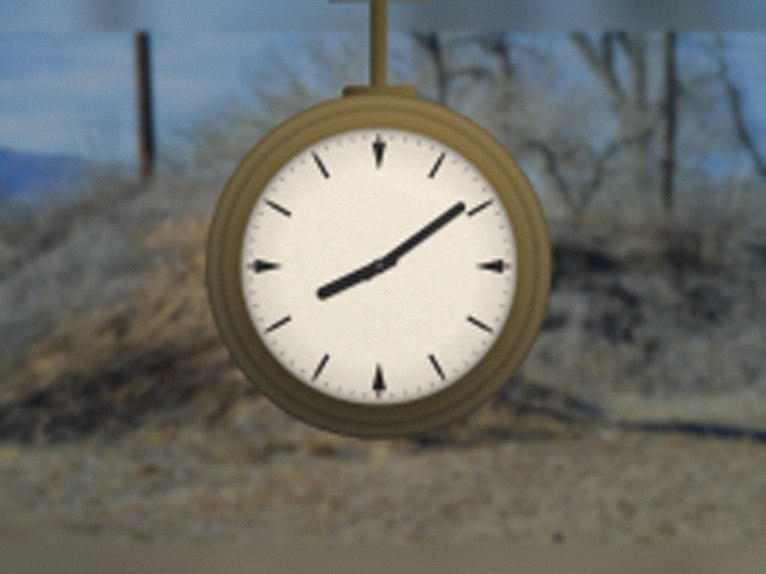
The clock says 8,09
